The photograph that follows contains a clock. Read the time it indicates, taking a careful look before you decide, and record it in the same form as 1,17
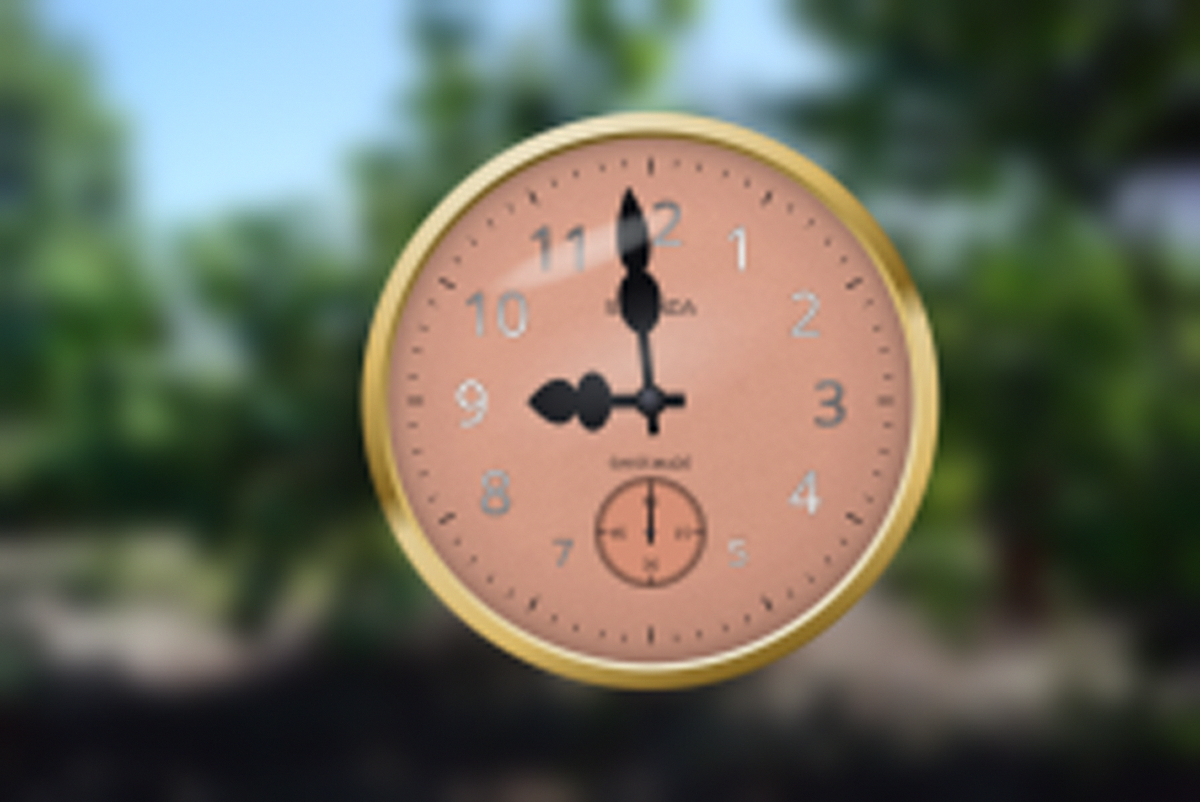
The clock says 8,59
